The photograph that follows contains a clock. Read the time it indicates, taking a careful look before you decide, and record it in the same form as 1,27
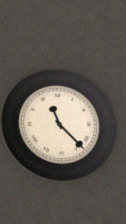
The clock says 11,23
